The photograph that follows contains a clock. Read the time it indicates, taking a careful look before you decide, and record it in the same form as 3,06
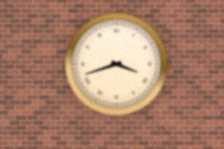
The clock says 3,42
